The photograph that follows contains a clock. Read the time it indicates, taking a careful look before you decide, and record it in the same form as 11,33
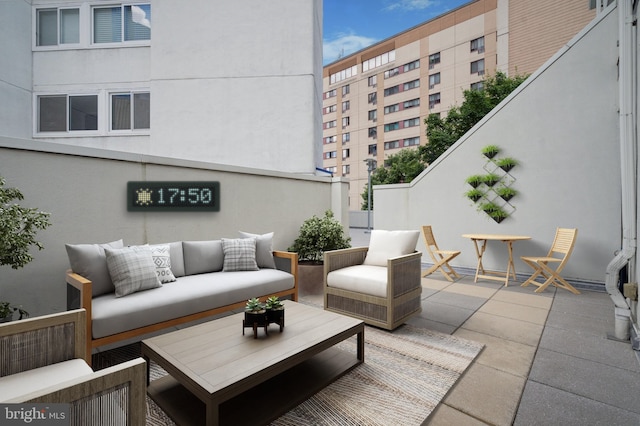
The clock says 17,50
